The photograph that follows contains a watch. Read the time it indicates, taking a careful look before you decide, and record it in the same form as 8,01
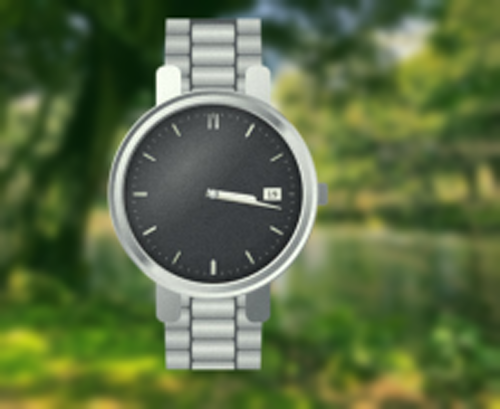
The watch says 3,17
